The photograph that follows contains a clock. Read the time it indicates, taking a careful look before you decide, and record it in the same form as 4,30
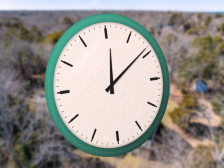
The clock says 12,09
